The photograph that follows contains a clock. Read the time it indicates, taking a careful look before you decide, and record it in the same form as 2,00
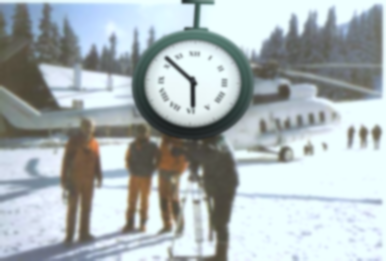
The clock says 5,52
